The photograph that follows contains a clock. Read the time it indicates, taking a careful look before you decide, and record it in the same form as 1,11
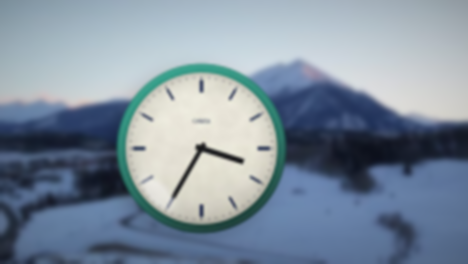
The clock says 3,35
